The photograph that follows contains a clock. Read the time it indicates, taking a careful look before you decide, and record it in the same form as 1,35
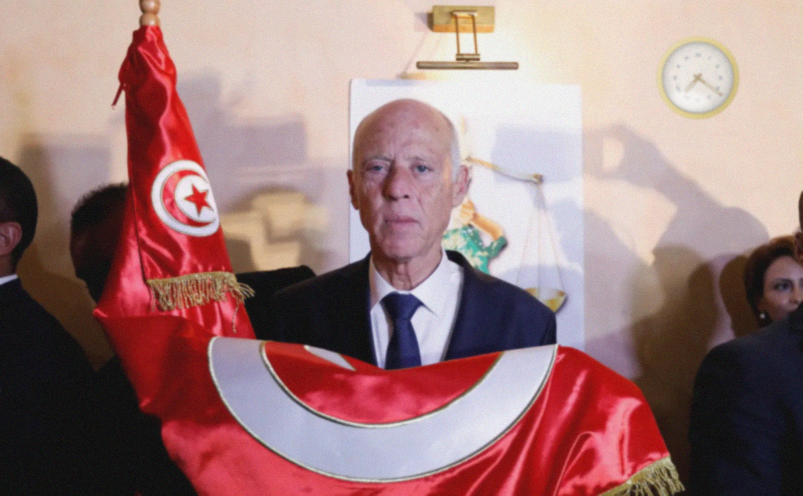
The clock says 7,21
